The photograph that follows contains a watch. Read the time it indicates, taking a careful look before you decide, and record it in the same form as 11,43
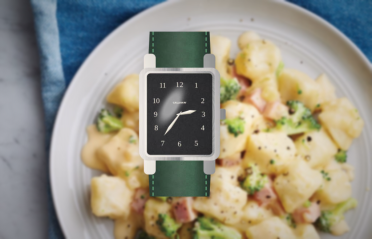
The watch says 2,36
